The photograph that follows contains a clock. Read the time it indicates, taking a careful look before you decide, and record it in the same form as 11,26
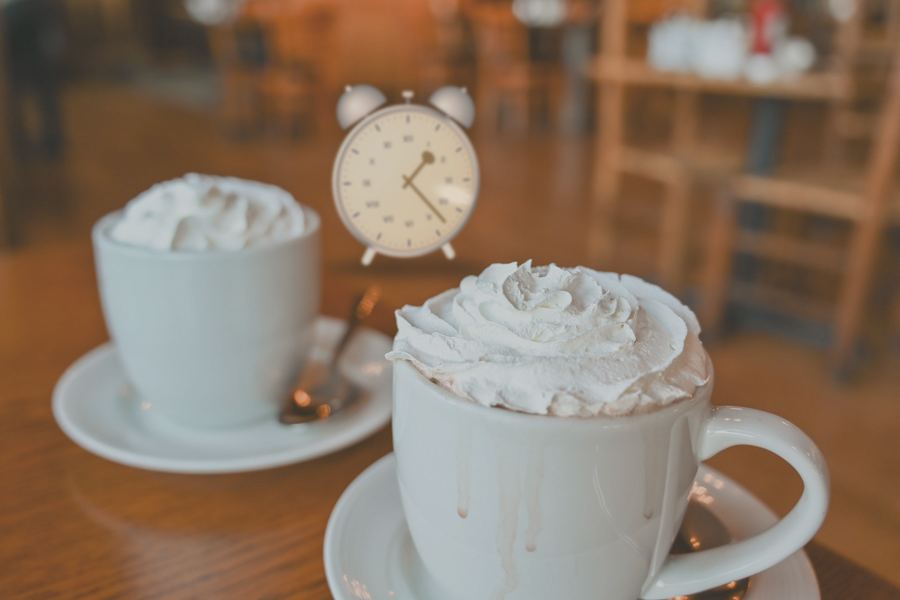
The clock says 1,23
